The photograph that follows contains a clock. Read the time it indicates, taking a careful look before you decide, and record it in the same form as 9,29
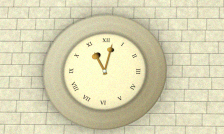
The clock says 11,02
